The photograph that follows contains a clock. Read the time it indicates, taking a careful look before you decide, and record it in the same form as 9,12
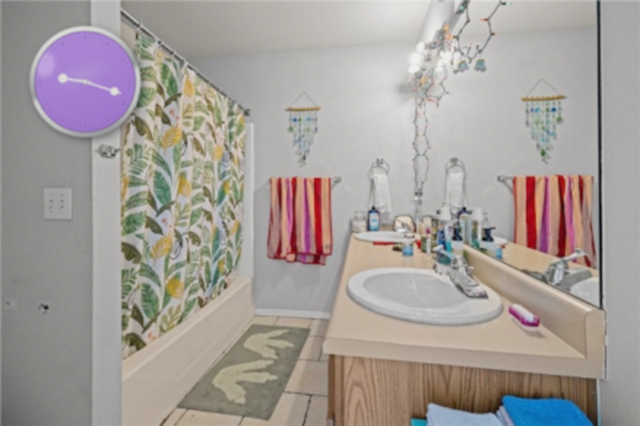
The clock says 9,18
